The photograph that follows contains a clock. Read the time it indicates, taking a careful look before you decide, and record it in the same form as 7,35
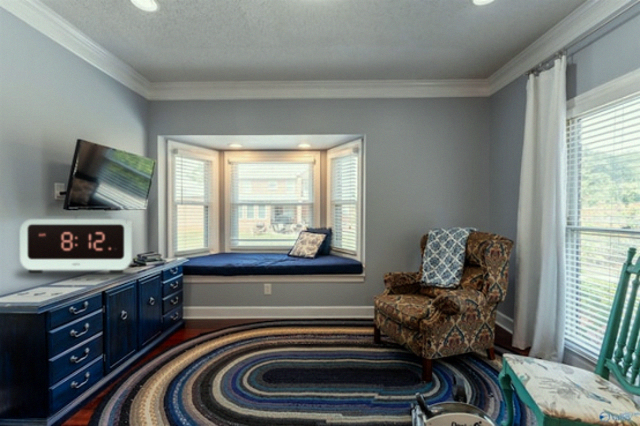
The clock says 8,12
